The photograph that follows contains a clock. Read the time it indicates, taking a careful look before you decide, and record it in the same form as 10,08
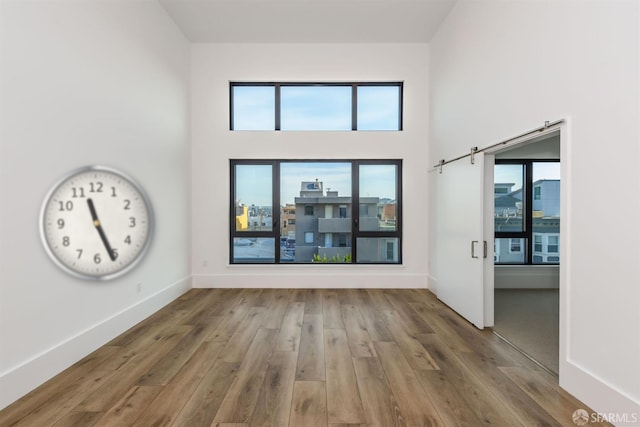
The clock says 11,26
